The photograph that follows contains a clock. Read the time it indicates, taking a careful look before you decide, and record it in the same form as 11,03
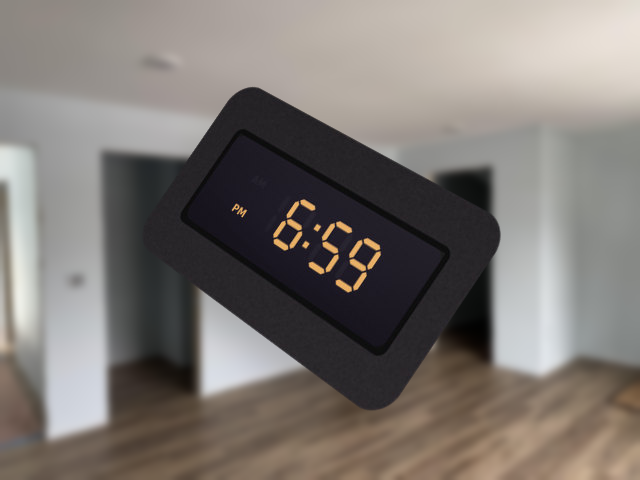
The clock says 6,59
